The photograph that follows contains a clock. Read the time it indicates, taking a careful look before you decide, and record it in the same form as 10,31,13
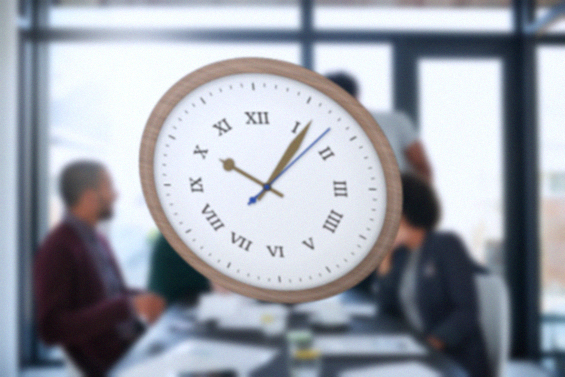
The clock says 10,06,08
